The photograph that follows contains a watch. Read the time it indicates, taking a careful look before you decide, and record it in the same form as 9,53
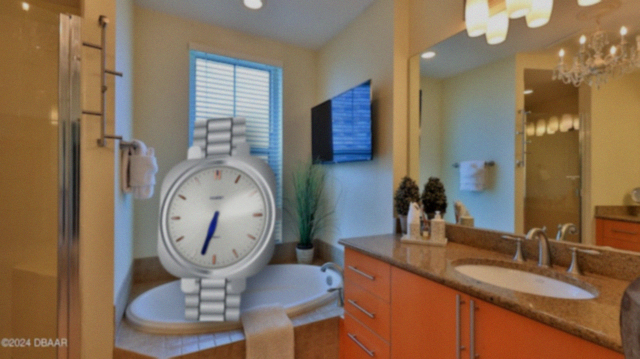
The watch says 6,33
